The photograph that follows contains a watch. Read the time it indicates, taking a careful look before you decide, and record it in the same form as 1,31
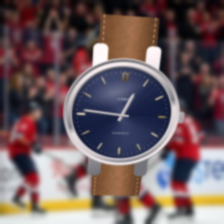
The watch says 12,46
